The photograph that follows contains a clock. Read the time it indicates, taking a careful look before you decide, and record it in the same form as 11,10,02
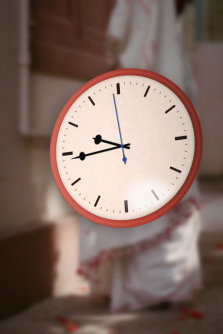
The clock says 9,43,59
